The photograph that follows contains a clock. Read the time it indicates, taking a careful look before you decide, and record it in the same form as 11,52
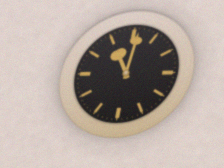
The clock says 11,01
